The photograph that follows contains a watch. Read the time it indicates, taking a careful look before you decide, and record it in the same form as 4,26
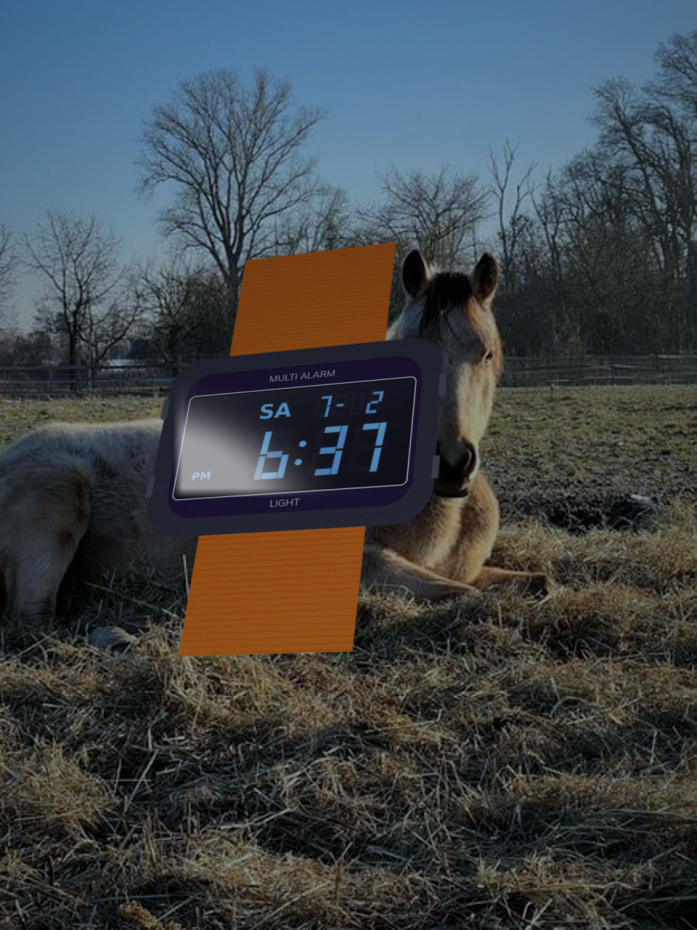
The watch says 6,37
